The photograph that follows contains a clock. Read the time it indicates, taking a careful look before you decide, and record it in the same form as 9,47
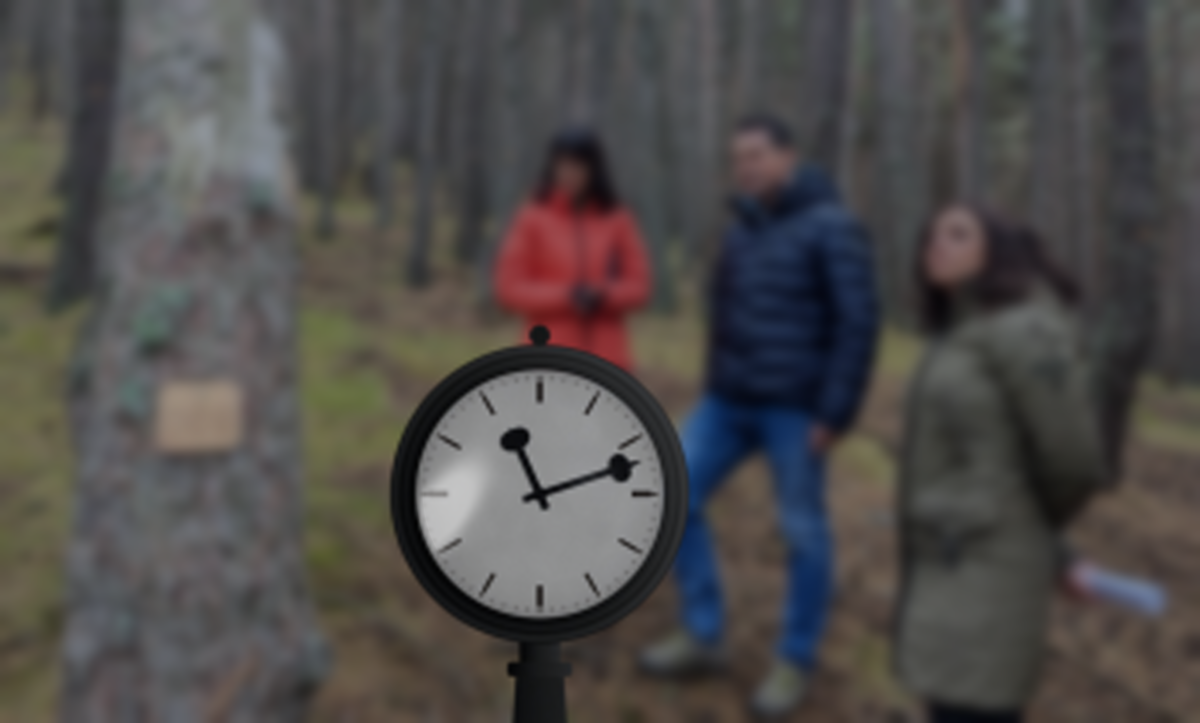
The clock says 11,12
